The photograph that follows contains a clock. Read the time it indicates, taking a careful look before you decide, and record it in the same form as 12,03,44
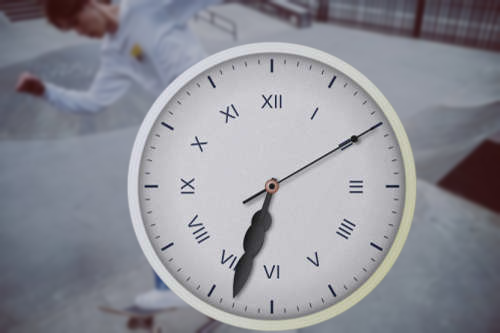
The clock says 6,33,10
